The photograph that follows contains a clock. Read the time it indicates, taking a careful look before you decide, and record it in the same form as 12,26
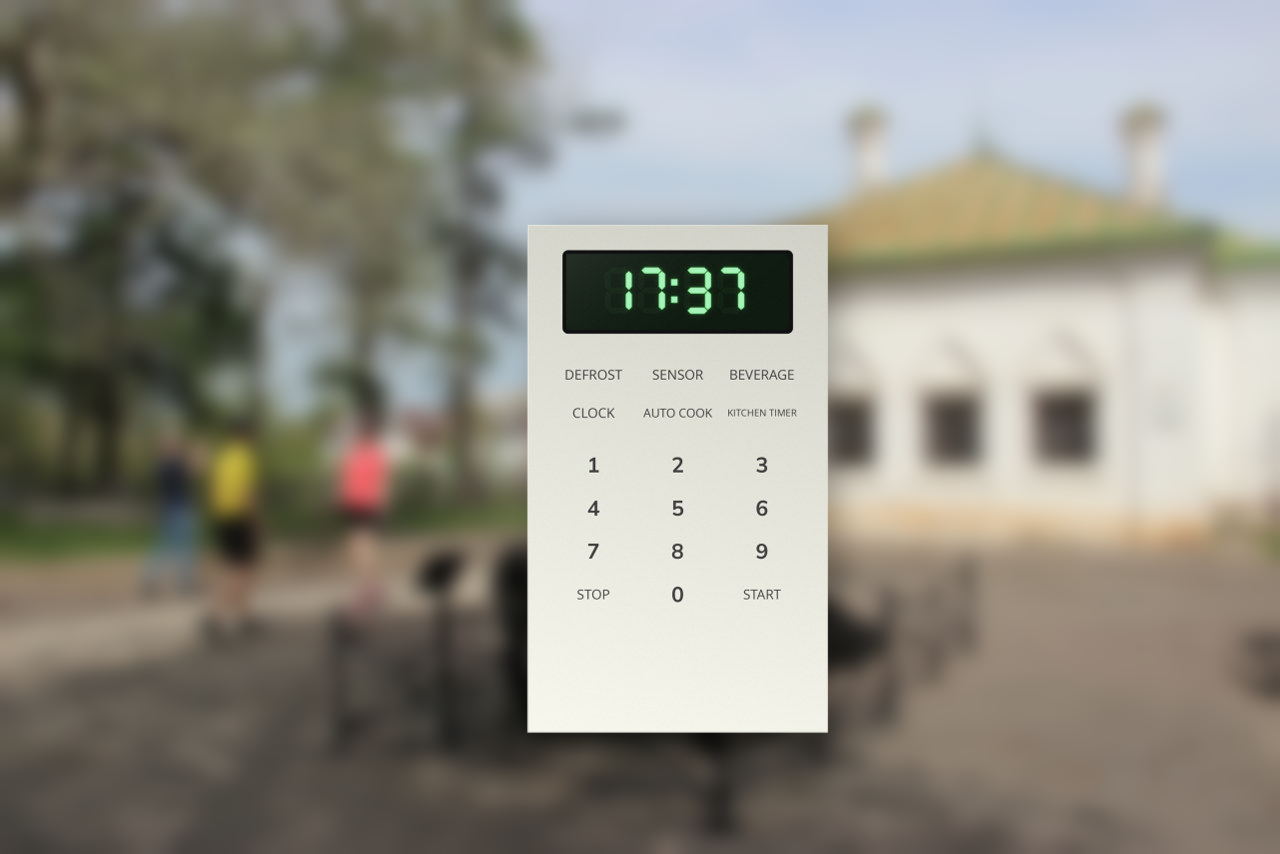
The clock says 17,37
